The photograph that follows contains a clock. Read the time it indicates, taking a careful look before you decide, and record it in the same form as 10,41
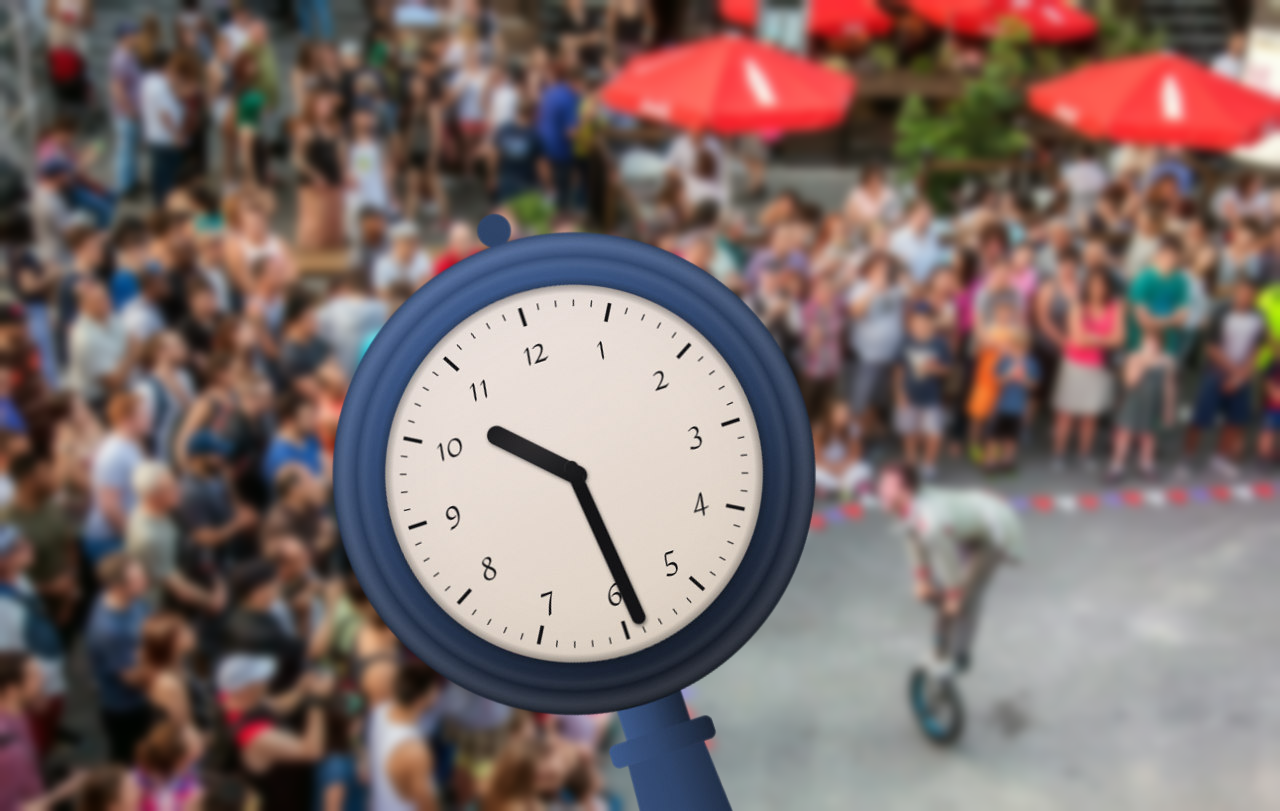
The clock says 10,29
